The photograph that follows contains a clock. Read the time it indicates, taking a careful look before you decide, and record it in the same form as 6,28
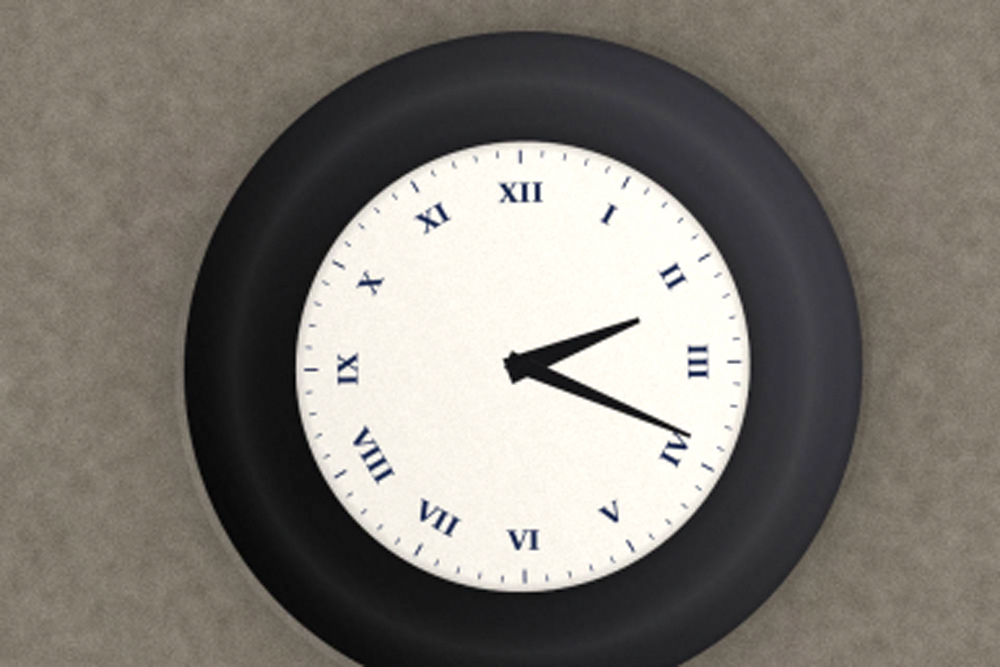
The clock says 2,19
